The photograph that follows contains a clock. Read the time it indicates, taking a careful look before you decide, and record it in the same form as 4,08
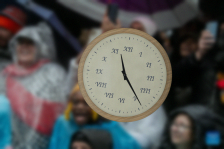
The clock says 11,24
